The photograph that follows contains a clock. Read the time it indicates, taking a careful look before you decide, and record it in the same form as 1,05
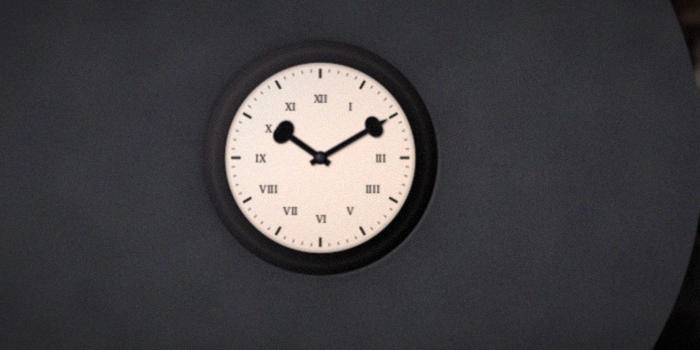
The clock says 10,10
